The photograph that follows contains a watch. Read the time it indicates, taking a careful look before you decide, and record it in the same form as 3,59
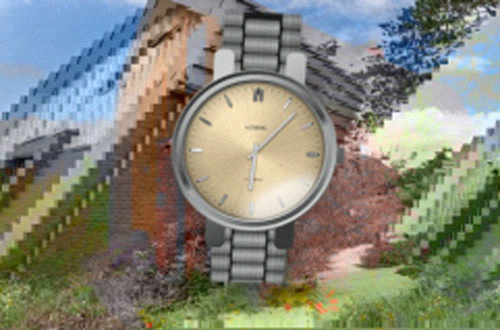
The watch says 6,07
